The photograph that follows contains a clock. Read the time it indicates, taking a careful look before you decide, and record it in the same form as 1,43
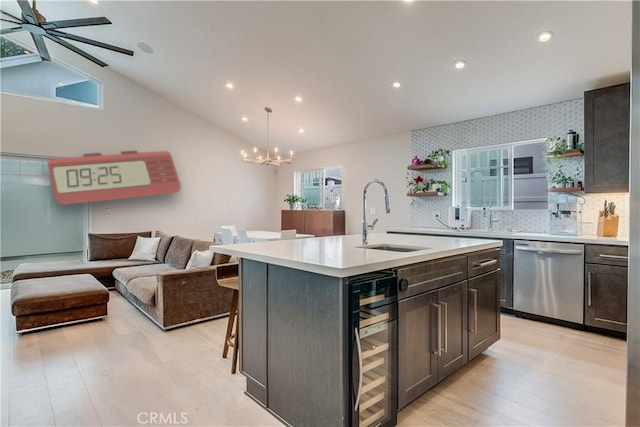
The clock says 9,25
